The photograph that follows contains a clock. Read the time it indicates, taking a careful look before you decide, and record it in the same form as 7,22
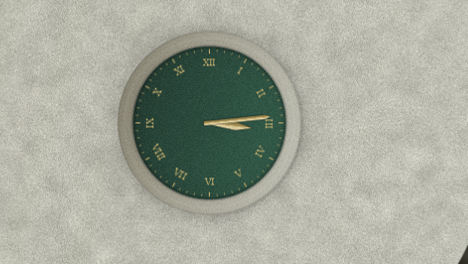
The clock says 3,14
